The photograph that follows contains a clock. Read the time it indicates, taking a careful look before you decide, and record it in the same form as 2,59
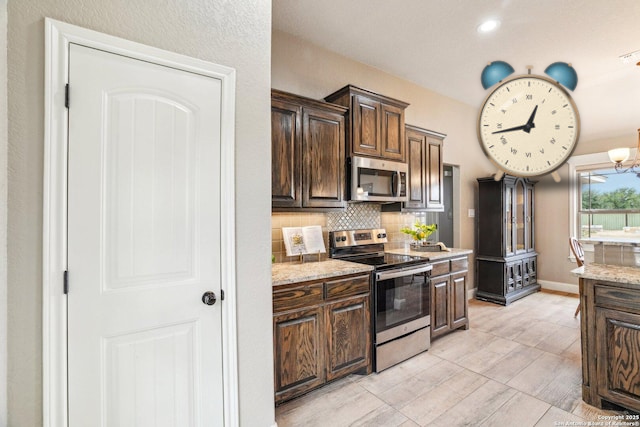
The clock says 12,43
